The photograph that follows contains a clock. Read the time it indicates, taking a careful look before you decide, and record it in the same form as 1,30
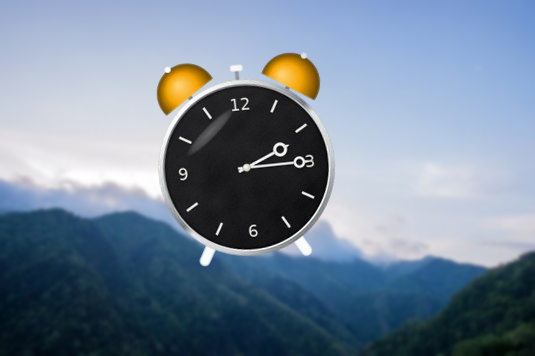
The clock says 2,15
